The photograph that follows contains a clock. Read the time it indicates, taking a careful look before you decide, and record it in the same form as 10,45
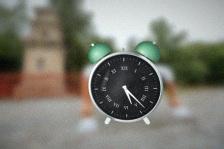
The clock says 5,23
